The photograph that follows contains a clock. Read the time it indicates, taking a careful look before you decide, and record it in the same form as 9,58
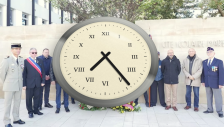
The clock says 7,24
